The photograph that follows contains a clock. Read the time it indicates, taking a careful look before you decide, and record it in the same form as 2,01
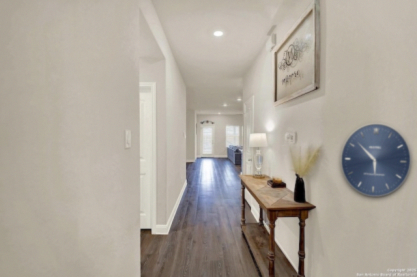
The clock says 5,52
